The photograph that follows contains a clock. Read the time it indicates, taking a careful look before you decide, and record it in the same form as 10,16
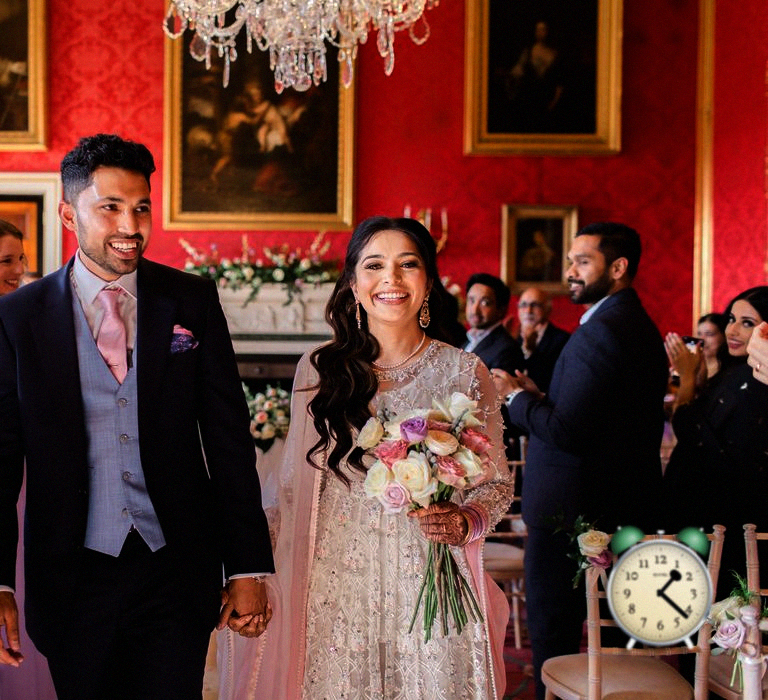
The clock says 1,22
